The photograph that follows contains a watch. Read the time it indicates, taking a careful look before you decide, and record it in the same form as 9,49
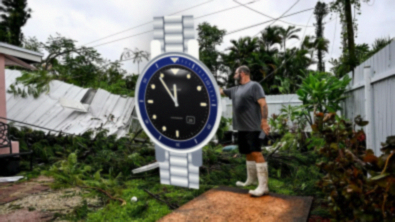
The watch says 11,54
